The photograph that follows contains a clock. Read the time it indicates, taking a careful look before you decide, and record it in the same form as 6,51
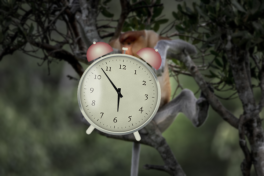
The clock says 5,53
